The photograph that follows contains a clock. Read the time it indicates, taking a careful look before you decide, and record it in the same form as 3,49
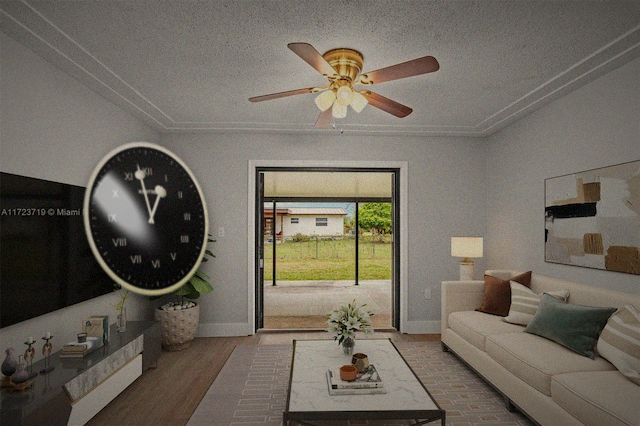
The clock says 12,58
